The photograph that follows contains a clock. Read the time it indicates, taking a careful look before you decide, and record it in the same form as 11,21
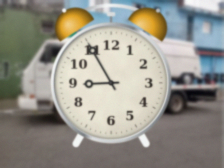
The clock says 8,55
